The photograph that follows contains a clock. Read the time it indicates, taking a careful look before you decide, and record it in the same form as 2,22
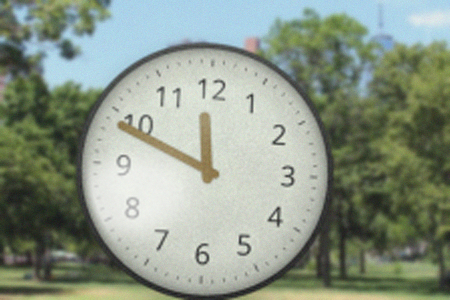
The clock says 11,49
